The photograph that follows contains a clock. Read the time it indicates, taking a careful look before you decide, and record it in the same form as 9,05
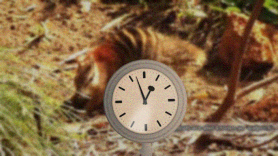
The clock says 12,57
